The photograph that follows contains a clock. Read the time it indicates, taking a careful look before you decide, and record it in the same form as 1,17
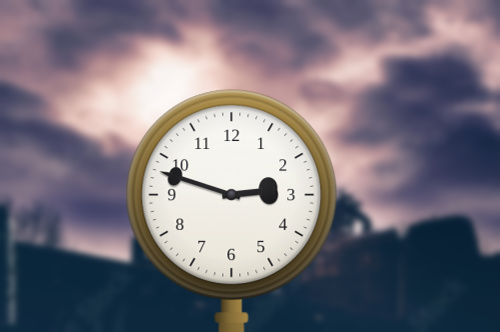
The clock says 2,48
